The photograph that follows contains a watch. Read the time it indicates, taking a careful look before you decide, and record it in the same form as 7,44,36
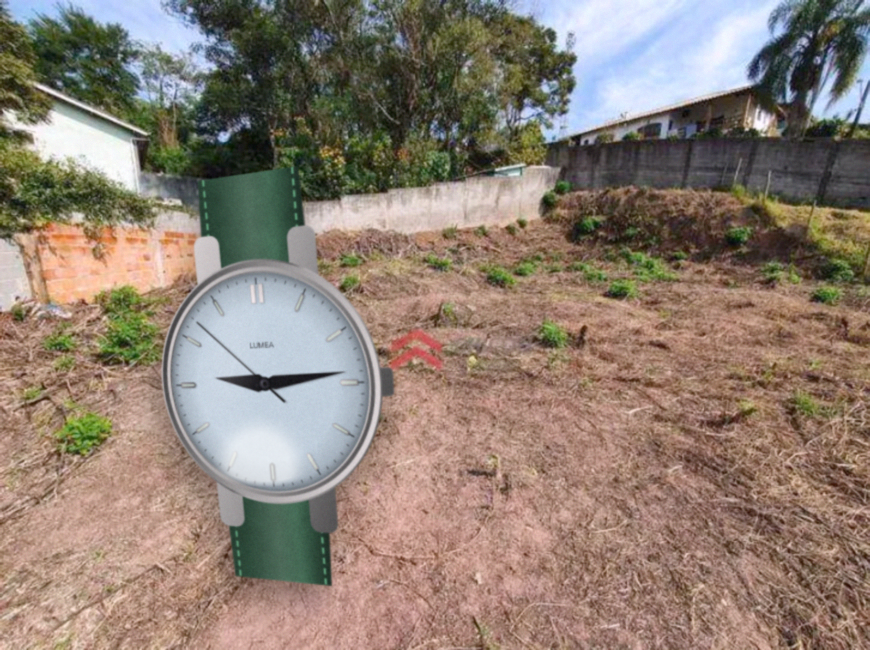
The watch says 9,13,52
